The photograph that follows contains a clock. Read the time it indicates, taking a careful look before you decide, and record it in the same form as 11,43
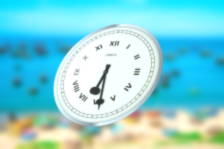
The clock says 6,29
